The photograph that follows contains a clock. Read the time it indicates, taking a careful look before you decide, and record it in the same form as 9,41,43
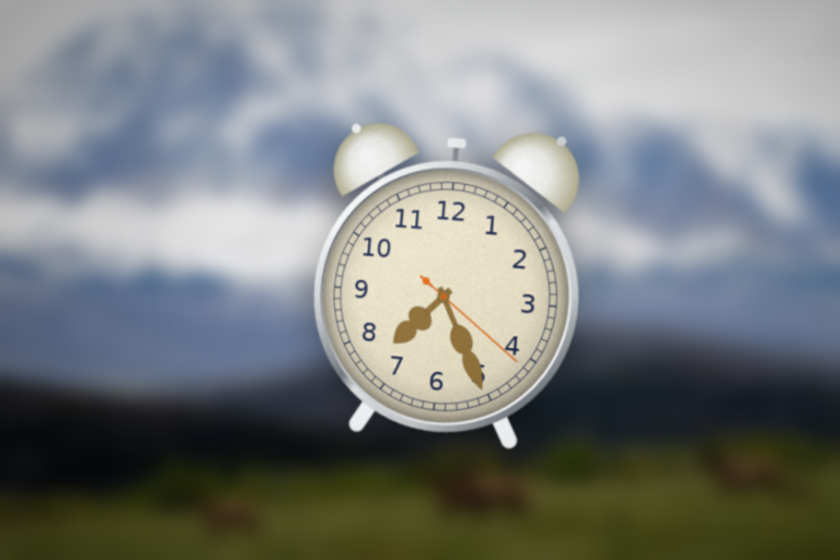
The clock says 7,25,21
